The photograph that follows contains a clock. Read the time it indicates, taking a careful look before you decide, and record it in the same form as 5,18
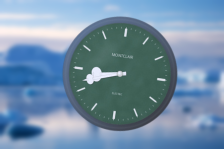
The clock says 8,42
